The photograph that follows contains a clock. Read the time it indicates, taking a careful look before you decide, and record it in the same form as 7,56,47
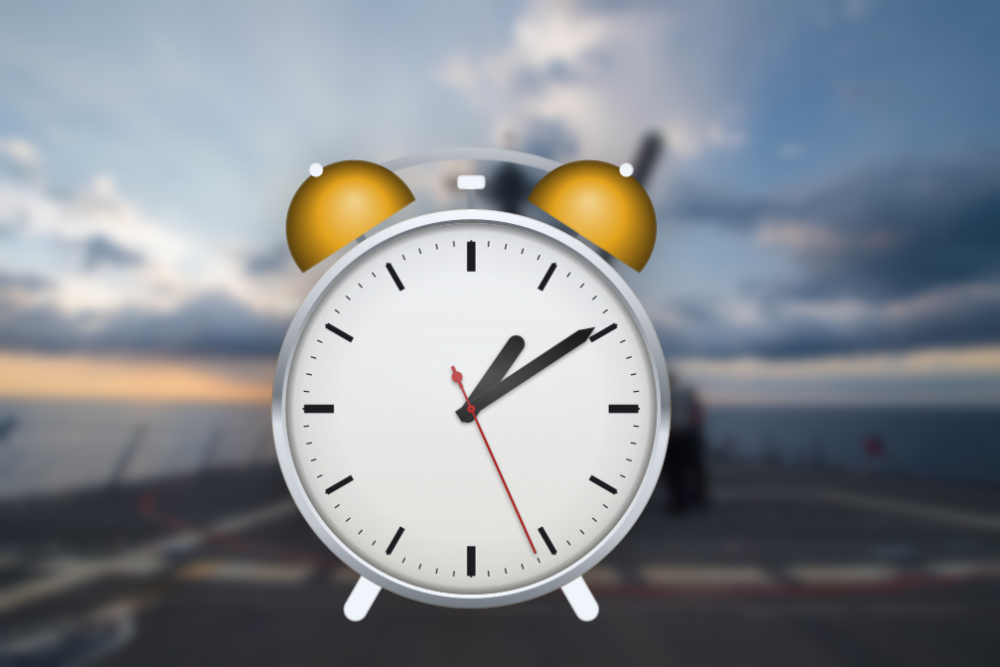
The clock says 1,09,26
